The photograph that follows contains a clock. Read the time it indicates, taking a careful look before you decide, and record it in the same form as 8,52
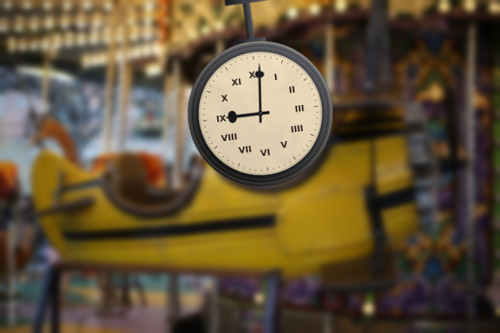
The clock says 9,01
